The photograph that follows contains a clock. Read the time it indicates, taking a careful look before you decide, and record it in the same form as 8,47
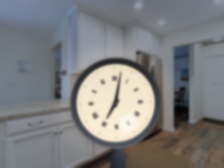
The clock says 7,02
